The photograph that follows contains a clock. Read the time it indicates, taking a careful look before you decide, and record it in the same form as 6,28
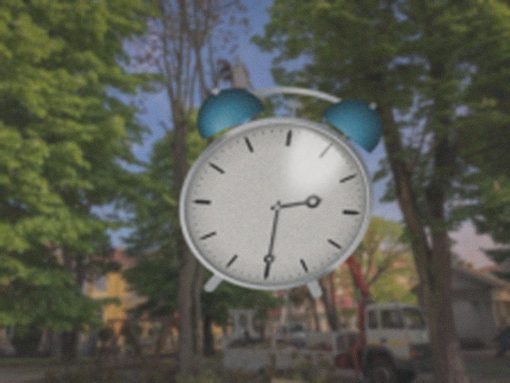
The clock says 2,30
